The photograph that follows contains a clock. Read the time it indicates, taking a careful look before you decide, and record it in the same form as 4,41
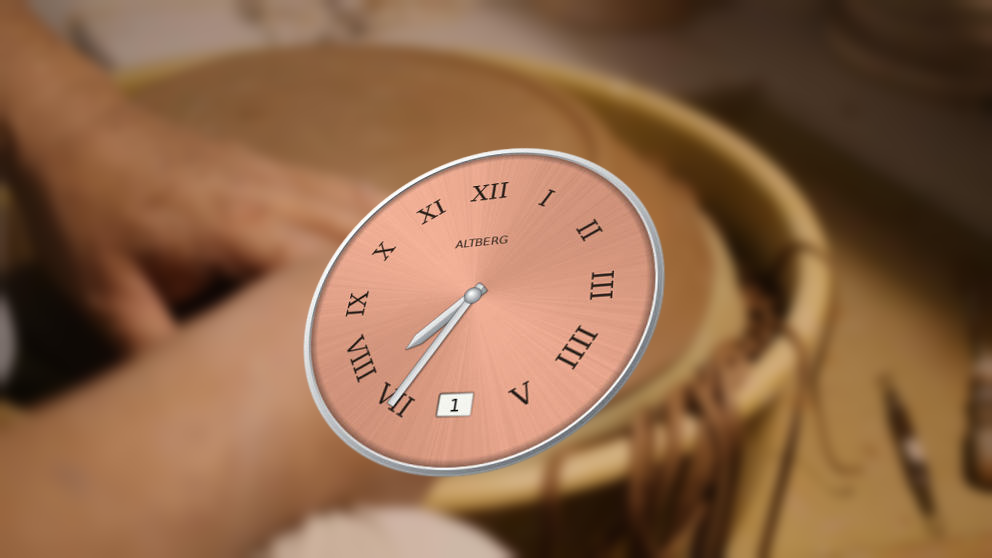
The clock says 7,35
